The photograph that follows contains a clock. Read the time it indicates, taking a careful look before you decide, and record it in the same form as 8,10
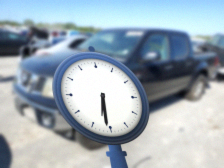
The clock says 6,31
